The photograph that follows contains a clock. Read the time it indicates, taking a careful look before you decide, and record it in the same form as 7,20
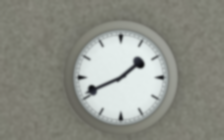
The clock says 1,41
